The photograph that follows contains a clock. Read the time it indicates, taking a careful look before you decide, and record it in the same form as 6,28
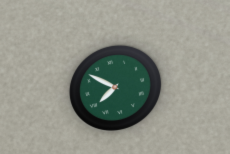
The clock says 7,52
